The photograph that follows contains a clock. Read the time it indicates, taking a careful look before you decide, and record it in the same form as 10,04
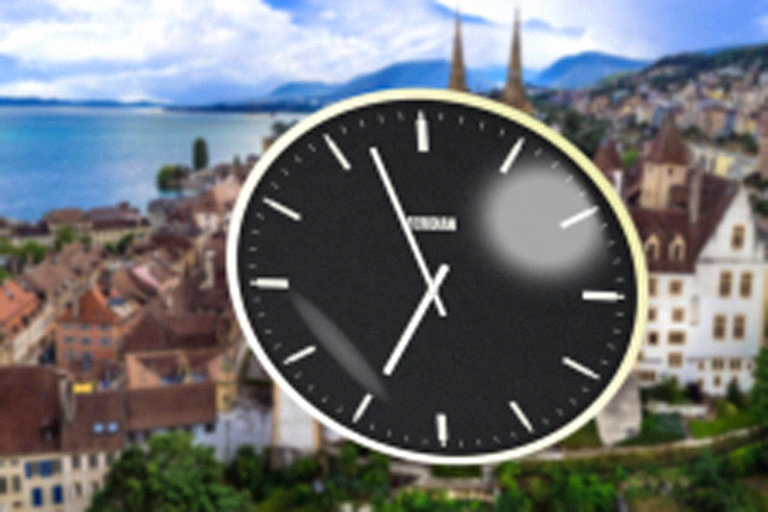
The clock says 6,57
